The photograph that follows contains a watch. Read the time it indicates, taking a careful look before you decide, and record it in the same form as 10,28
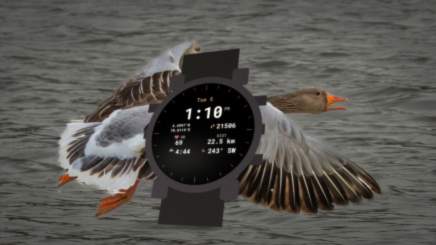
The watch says 1,10
